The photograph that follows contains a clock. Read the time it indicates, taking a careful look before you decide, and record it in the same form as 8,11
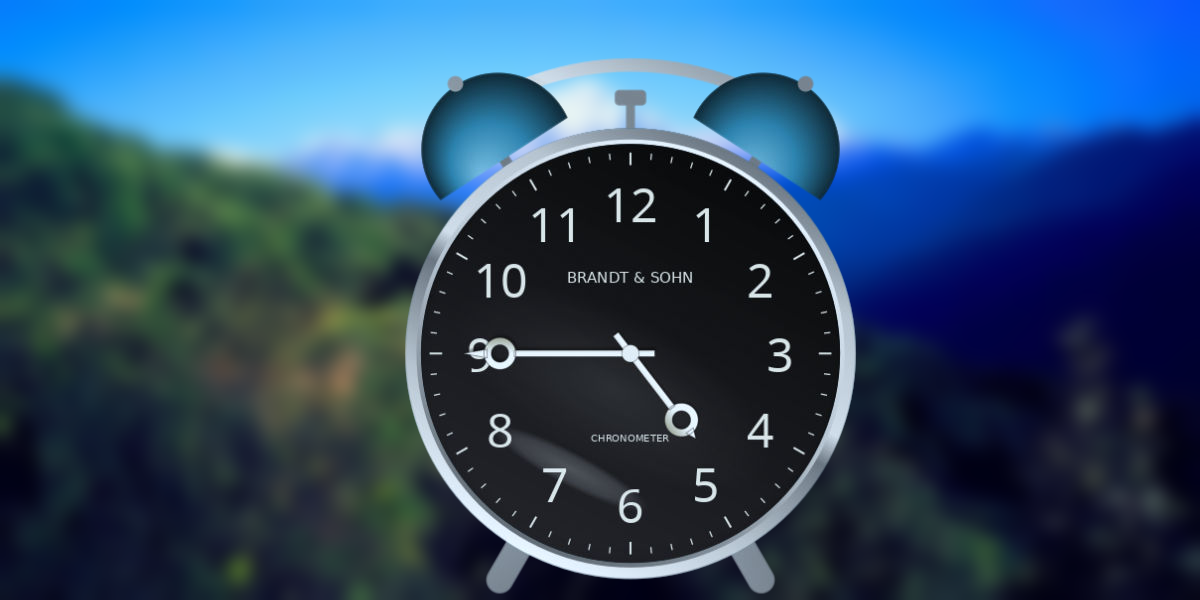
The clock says 4,45
